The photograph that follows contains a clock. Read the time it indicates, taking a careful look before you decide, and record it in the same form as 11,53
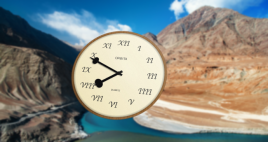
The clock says 7,49
